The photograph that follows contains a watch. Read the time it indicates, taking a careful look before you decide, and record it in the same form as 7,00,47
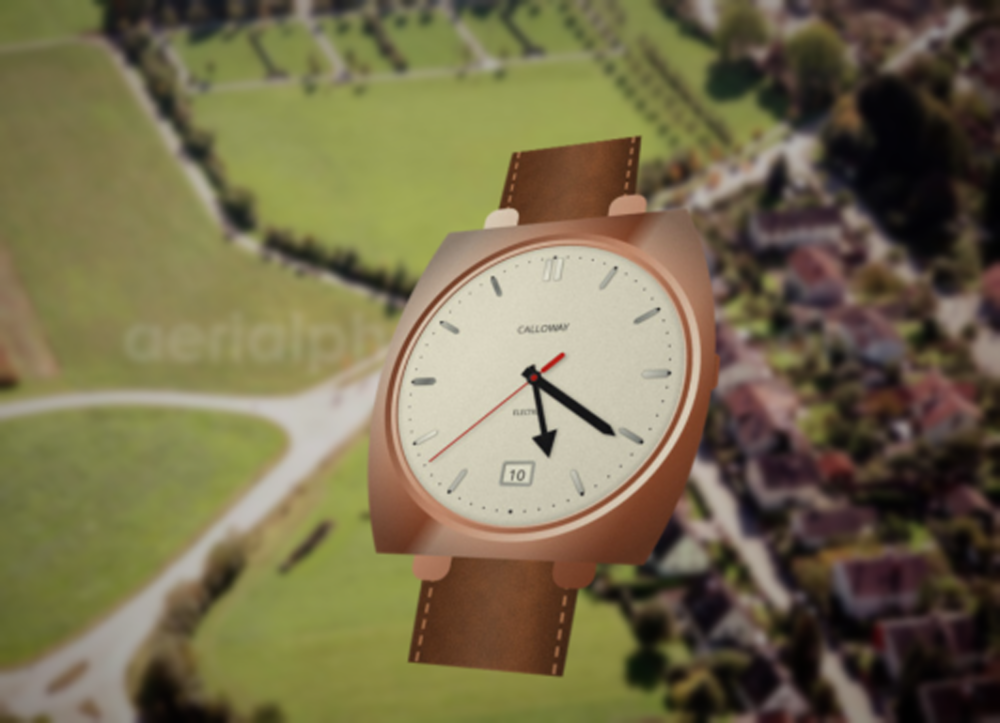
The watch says 5,20,38
